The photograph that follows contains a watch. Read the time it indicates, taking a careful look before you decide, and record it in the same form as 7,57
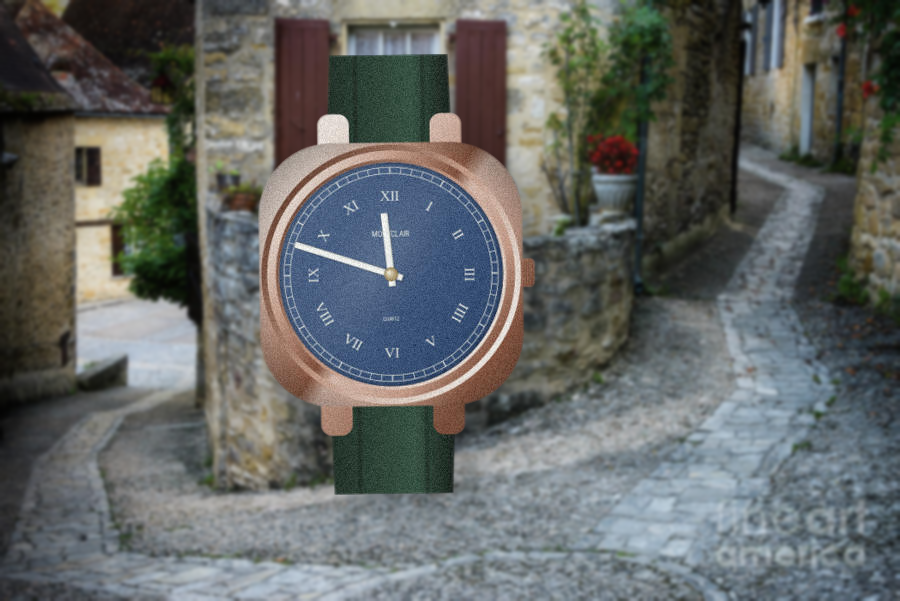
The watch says 11,48
